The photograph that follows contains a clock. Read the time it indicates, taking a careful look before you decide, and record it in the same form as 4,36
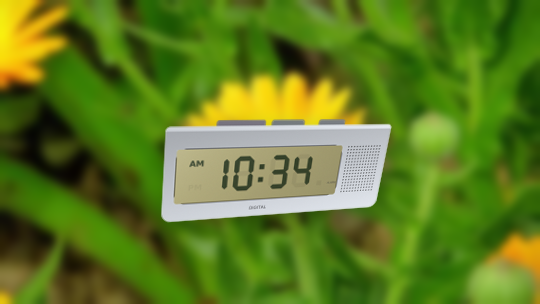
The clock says 10,34
